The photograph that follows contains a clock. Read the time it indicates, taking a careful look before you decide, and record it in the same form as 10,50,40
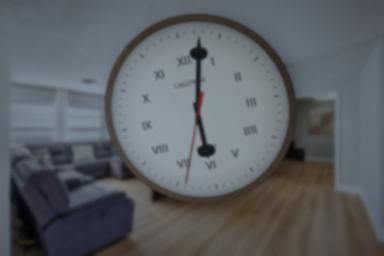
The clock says 6,02,34
